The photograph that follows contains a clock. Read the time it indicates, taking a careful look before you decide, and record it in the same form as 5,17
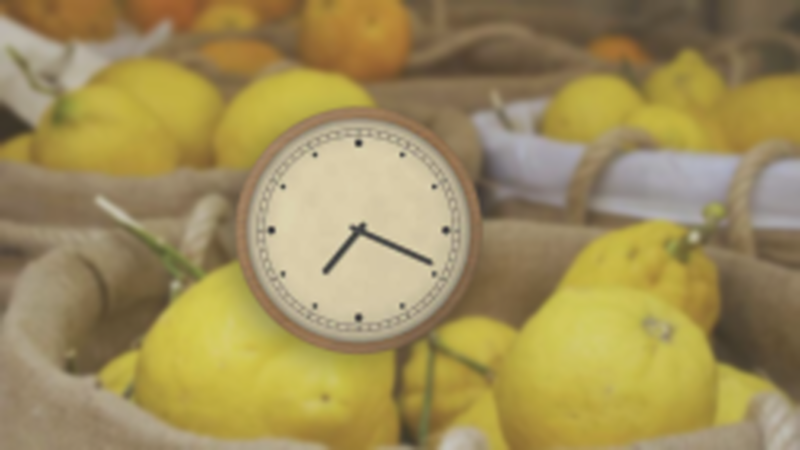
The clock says 7,19
